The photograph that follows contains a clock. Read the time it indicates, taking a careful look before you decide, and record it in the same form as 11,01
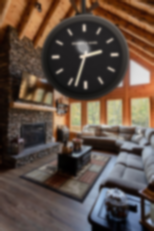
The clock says 2,33
